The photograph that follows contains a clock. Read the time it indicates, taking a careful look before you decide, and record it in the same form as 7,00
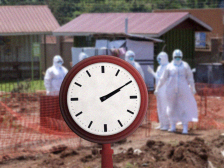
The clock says 2,10
